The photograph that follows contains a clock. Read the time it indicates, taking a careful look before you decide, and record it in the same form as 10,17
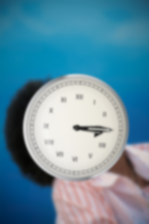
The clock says 3,15
